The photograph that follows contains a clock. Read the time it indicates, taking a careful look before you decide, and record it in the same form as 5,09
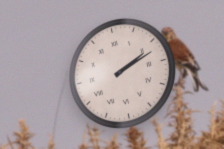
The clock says 2,12
